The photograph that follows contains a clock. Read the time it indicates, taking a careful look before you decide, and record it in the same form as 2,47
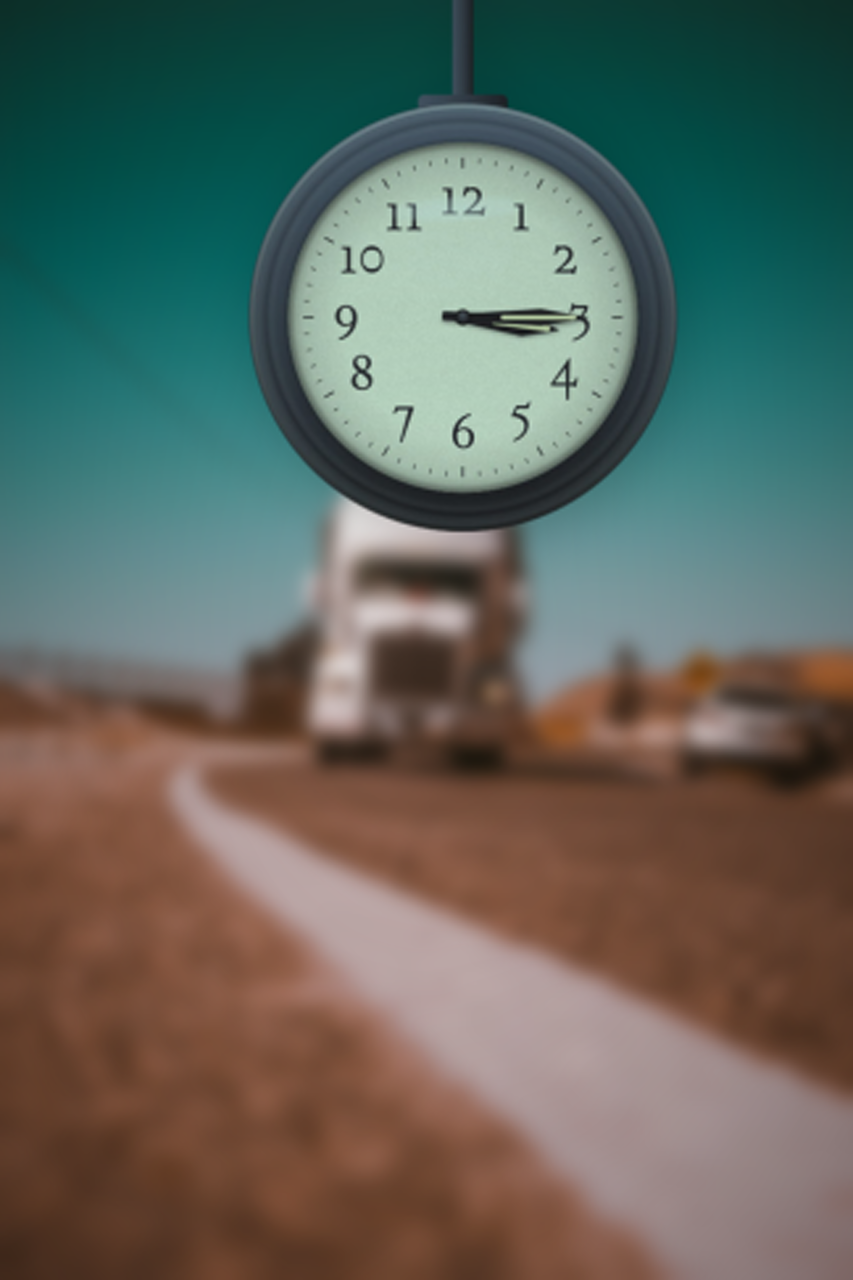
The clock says 3,15
